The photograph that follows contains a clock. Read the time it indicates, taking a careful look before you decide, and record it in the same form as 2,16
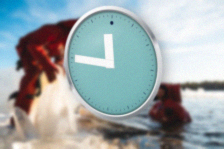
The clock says 11,45
